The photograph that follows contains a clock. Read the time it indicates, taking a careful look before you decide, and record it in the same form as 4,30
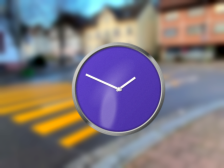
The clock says 1,49
